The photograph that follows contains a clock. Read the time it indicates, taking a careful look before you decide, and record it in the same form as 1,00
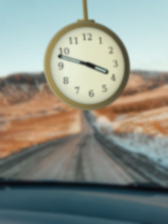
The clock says 3,48
